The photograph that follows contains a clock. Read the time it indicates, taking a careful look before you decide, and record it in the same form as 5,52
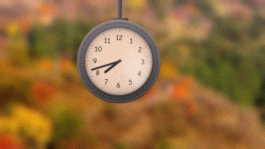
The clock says 7,42
